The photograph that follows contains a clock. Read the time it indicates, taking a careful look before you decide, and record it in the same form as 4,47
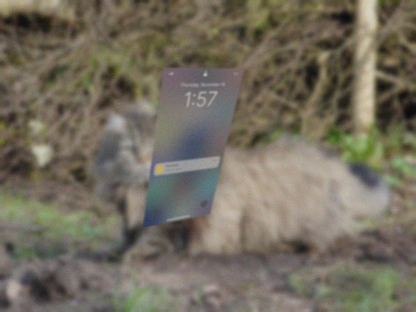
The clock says 1,57
